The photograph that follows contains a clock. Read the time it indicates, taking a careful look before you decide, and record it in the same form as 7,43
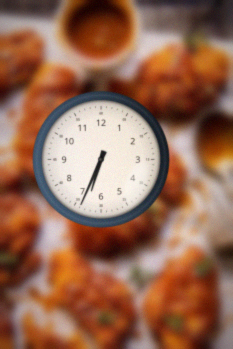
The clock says 6,34
